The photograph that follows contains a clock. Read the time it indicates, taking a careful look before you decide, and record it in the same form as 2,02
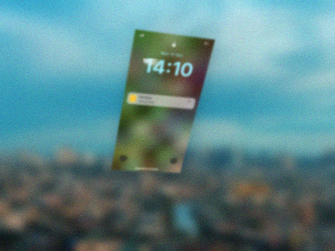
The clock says 14,10
